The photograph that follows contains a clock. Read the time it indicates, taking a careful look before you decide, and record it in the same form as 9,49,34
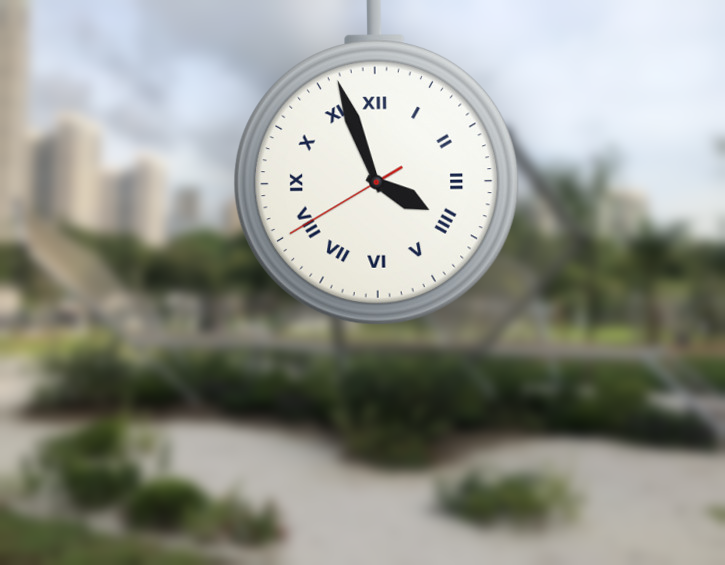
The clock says 3,56,40
